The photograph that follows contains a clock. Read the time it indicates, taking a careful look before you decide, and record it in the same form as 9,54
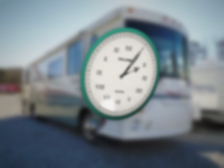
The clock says 2,05
